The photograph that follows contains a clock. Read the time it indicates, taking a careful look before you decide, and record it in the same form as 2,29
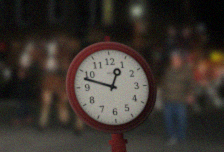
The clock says 12,48
